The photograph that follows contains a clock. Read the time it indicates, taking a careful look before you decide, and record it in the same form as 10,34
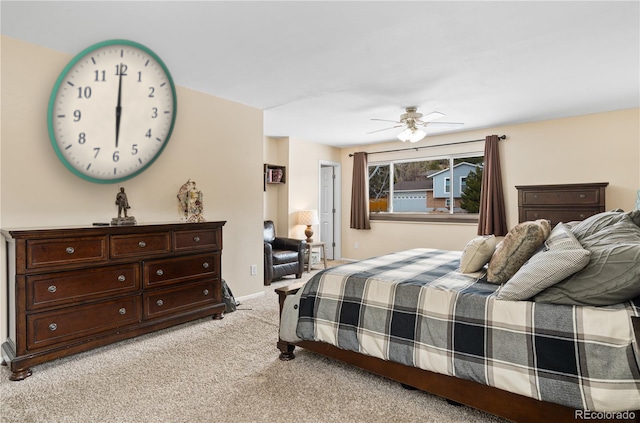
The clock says 6,00
